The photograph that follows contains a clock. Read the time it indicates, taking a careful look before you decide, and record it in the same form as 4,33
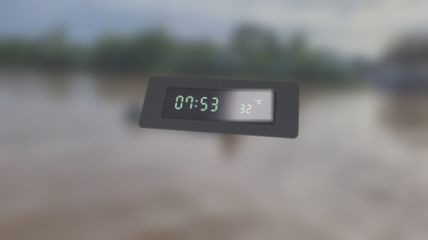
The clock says 7,53
